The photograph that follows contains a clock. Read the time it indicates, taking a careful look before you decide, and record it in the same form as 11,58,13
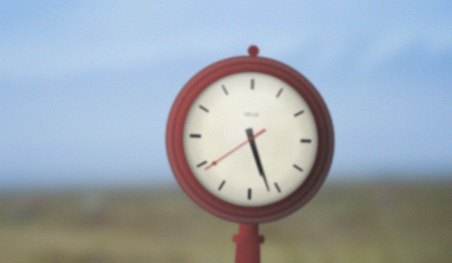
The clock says 5,26,39
